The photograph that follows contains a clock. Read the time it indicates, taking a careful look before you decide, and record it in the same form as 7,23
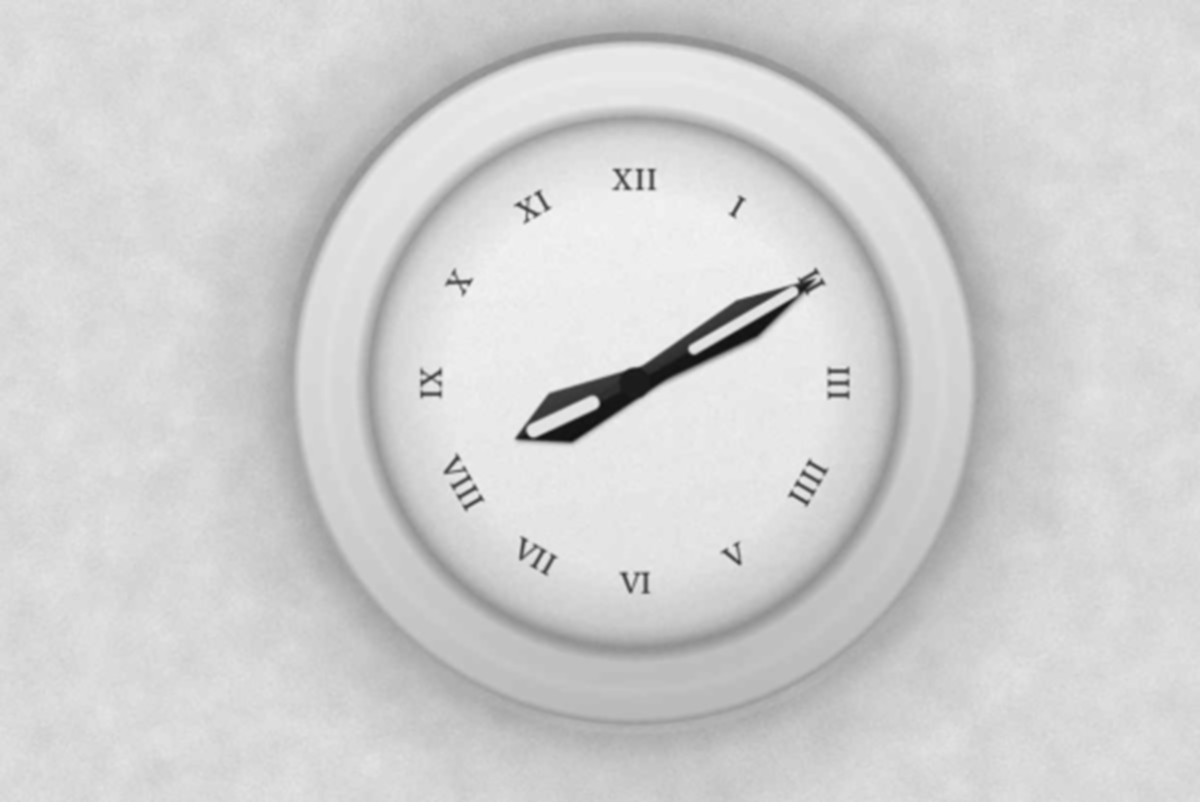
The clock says 8,10
